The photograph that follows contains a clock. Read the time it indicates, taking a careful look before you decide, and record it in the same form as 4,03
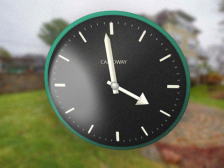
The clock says 3,59
